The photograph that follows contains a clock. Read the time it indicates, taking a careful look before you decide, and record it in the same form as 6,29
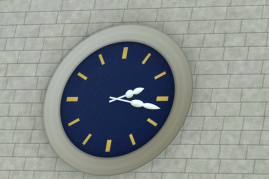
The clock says 2,17
